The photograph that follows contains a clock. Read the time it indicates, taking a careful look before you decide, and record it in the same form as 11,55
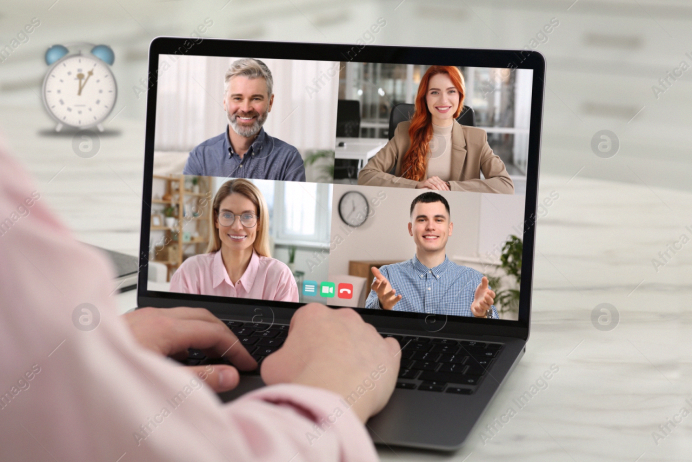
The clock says 12,05
